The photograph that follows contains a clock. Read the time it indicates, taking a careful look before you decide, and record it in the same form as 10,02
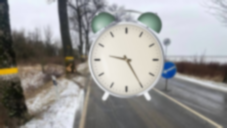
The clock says 9,25
